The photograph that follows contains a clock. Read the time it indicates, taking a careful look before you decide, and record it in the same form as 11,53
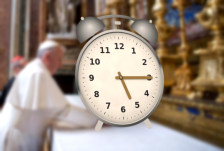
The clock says 5,15
